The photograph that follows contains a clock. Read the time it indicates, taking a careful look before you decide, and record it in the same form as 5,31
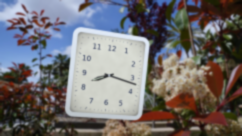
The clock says 8,17
